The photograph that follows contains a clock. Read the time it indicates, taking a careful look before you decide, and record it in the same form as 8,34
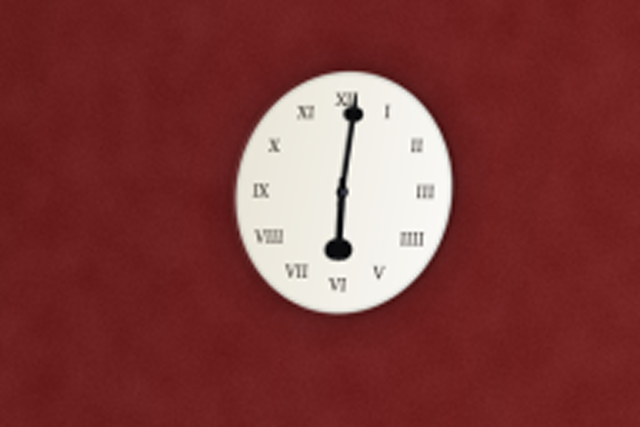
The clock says 6,01
